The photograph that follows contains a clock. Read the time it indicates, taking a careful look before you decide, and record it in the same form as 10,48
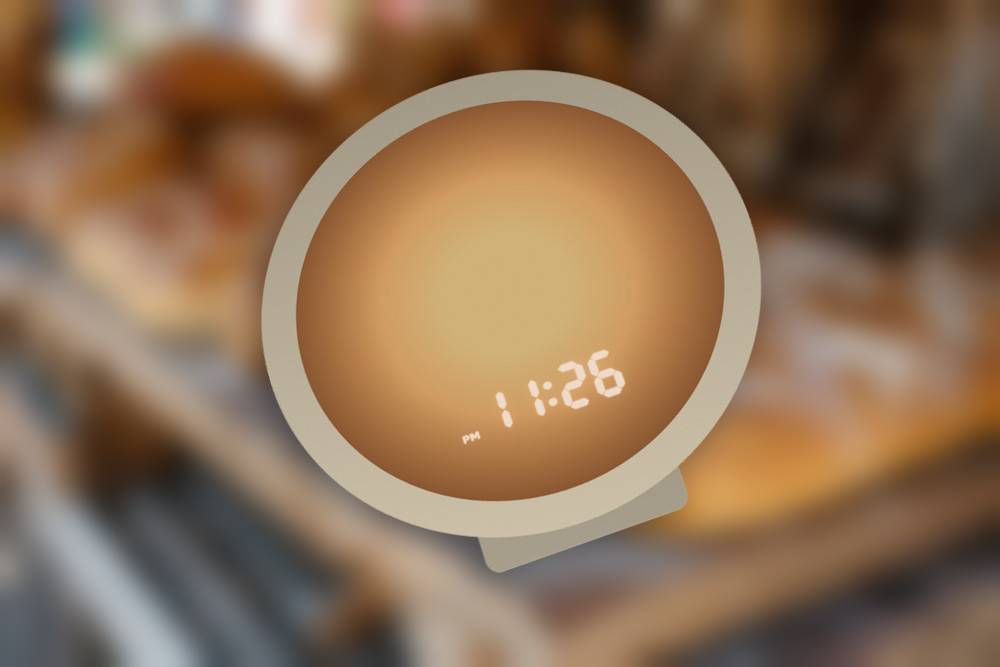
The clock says 11,26
